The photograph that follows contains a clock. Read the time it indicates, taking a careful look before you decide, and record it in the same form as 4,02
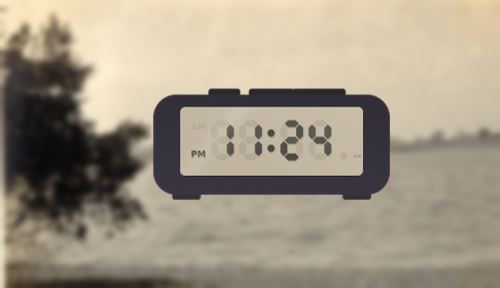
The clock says 11,24
